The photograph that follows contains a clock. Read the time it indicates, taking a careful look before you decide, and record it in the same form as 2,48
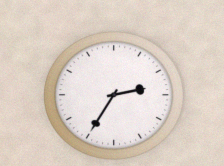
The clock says 2,35
